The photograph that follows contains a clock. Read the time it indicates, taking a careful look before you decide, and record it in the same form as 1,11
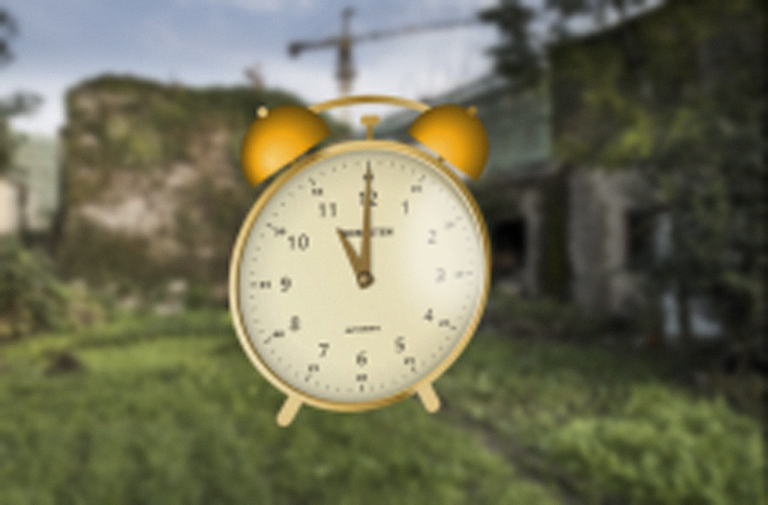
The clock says 11,00
